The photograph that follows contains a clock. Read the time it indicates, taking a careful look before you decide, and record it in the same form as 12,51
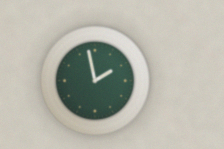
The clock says 1,58
